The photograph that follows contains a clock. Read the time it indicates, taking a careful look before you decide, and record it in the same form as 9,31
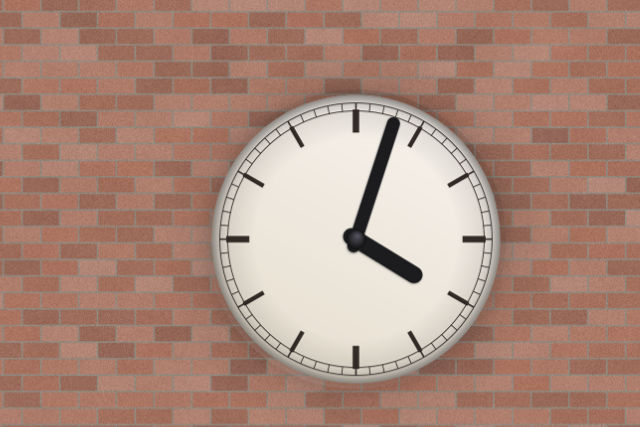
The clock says 4,03
